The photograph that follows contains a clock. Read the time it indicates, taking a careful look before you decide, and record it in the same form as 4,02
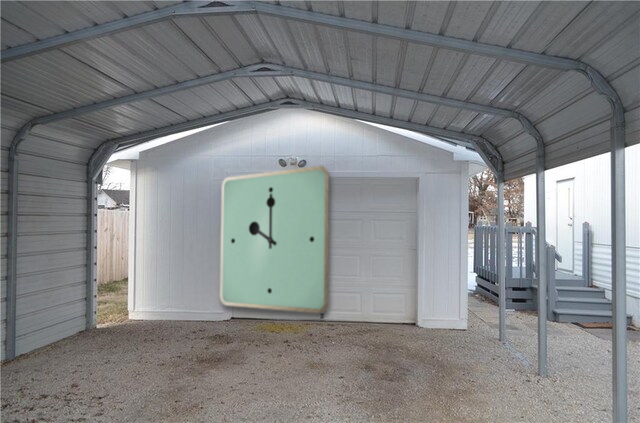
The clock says 10,00
